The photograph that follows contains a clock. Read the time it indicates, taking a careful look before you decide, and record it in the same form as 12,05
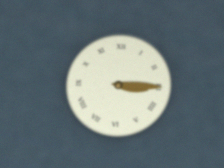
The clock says 3,15
